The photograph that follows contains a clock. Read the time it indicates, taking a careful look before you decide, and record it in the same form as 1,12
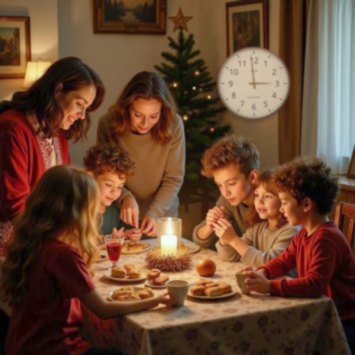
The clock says 2,59
